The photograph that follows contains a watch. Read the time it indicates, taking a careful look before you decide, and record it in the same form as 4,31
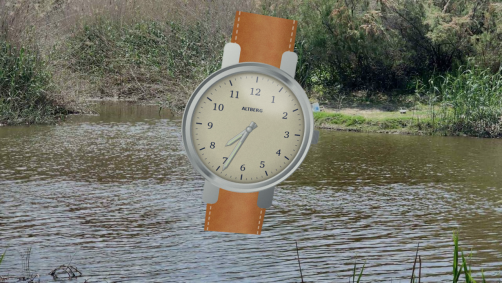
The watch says 7,34
